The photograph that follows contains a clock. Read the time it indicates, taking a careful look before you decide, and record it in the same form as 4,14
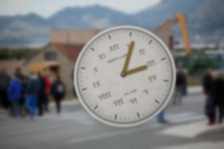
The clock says 3,06
